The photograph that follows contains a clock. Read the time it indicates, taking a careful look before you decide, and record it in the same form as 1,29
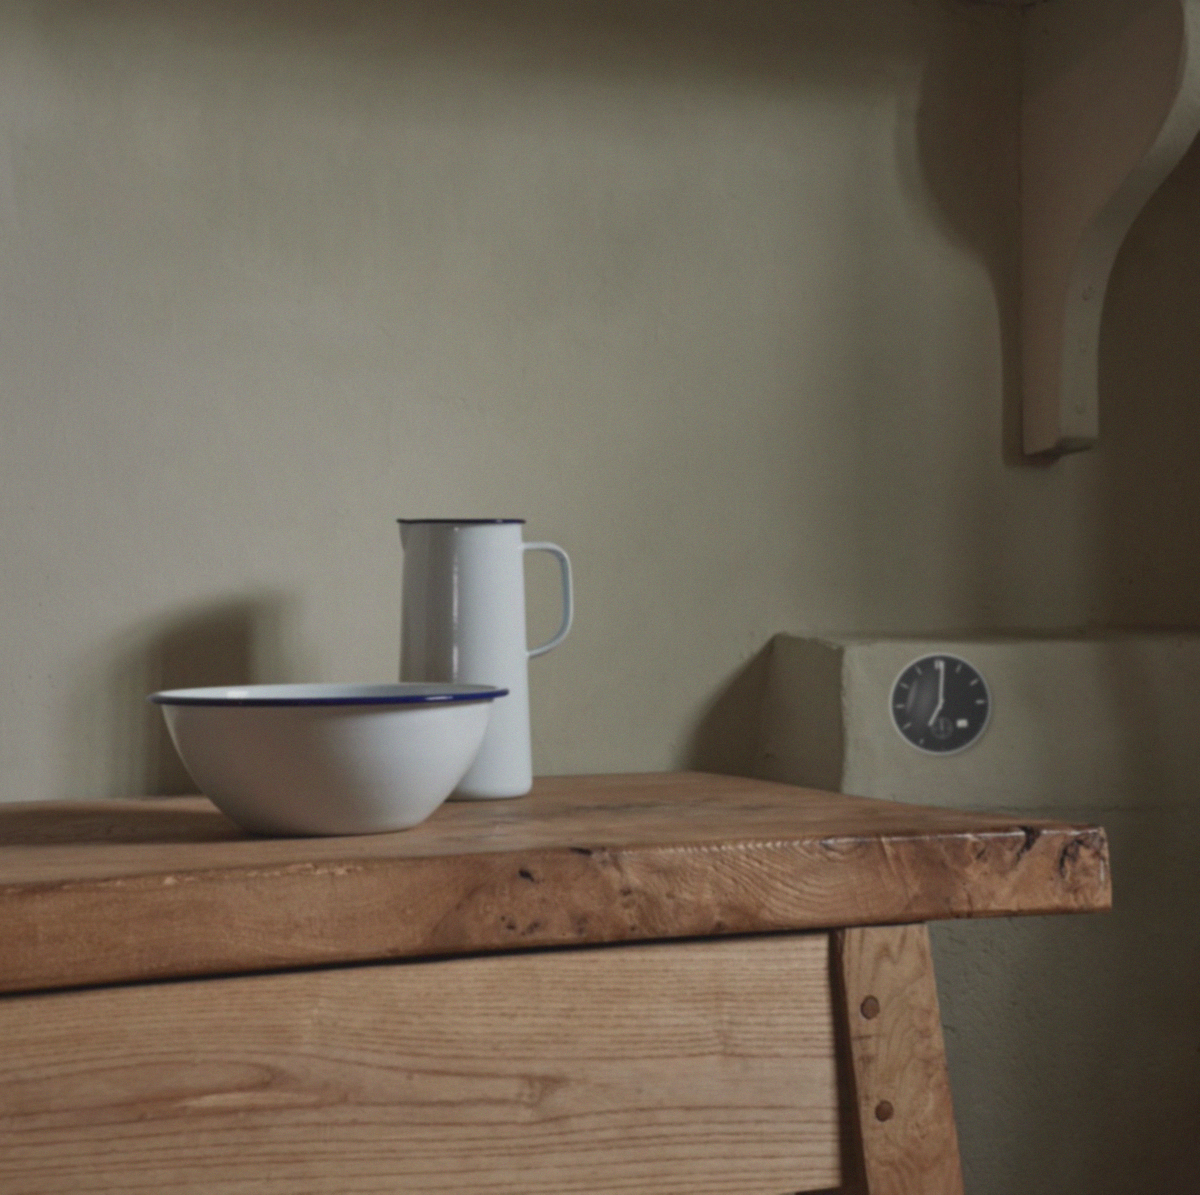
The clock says 7,01
